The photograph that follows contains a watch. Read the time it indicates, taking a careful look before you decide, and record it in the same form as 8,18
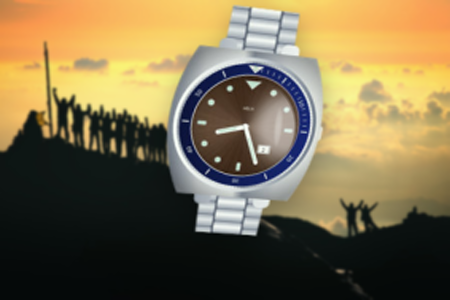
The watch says 8,26
